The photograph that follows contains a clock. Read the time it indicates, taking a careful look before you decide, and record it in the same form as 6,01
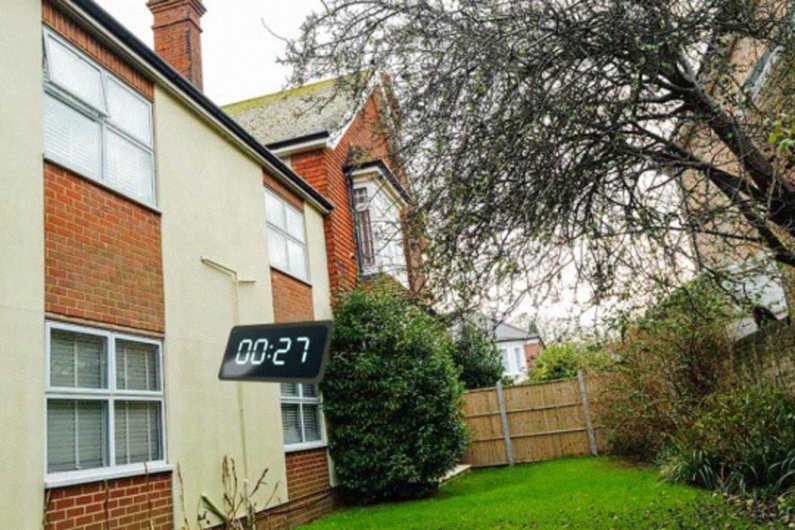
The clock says 0,27
